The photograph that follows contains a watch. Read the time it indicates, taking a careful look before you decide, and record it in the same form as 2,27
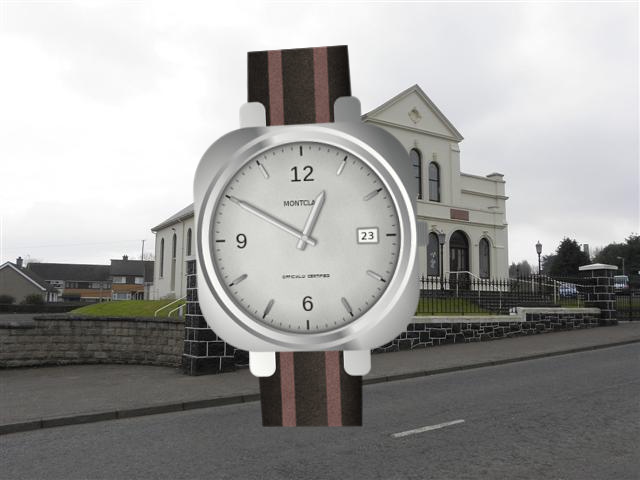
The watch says 12,50
